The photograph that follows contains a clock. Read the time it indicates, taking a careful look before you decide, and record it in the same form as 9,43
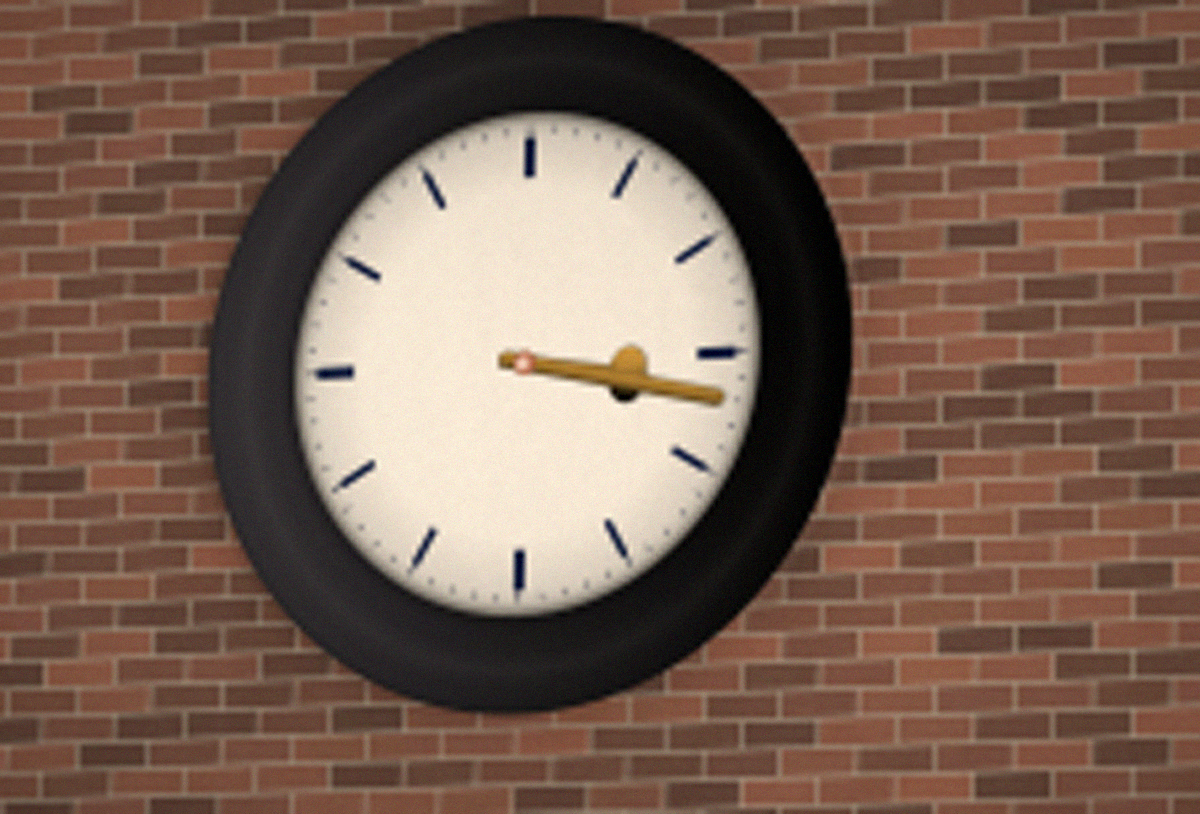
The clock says 3,17
